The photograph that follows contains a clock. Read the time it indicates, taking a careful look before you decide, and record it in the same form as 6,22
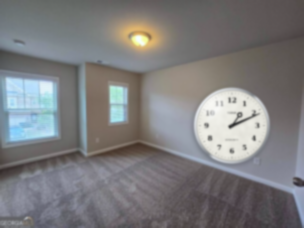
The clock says 1,11
